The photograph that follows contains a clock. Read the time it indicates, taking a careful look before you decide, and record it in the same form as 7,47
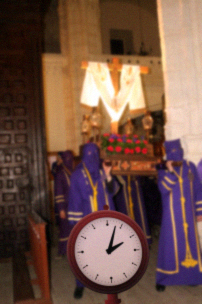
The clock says 2,03
